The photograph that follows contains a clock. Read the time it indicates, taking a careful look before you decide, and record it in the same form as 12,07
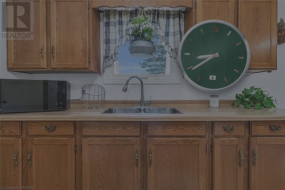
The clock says 8,39
